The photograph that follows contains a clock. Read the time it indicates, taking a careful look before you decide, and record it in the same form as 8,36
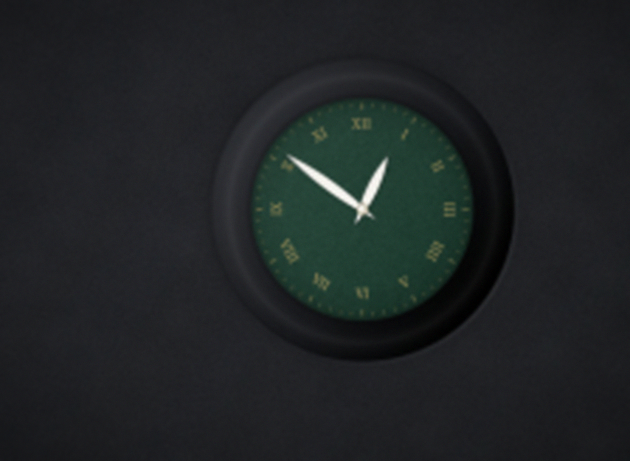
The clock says 12,51
